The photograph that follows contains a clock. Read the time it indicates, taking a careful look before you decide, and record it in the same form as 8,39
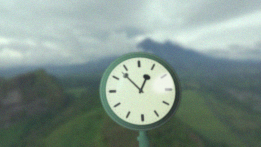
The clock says 12,53
